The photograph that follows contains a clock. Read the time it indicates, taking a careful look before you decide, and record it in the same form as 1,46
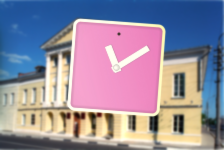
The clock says 11,09
